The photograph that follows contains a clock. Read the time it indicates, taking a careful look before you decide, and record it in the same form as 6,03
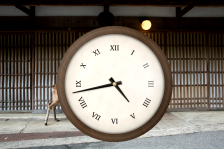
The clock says 4,43
